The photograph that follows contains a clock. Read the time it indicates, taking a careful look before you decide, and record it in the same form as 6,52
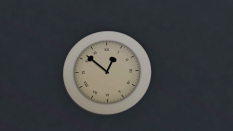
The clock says 12,52
